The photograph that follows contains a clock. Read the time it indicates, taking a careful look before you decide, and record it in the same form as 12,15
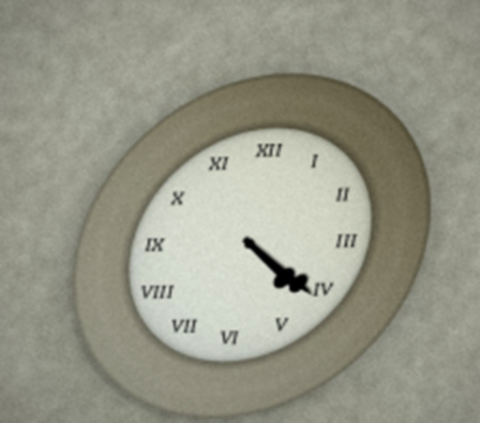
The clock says 4,21
